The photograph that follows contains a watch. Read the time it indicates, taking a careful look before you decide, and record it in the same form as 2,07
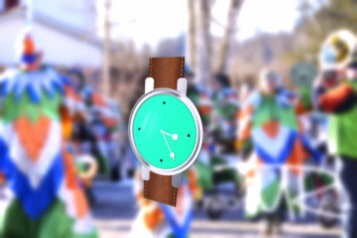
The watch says 3,25
